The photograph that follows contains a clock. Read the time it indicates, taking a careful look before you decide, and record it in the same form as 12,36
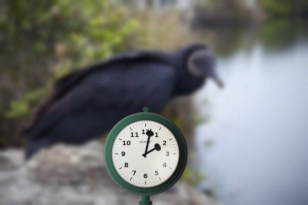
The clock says 2,02
